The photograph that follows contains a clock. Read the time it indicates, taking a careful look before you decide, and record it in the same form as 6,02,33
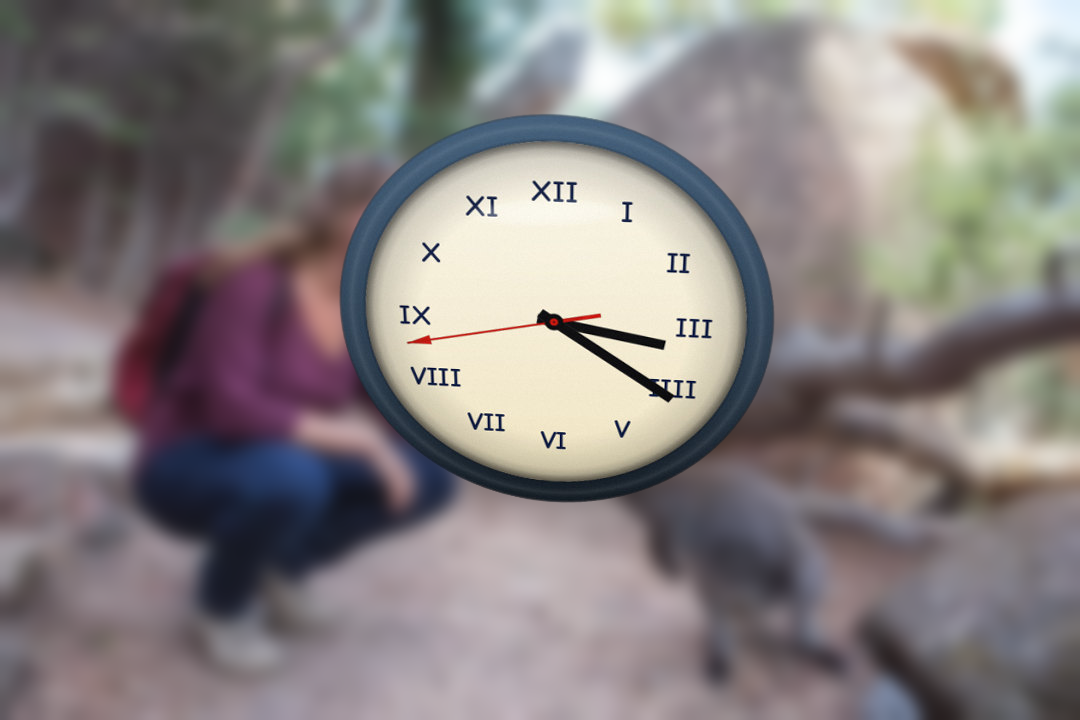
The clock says 3,20,43
